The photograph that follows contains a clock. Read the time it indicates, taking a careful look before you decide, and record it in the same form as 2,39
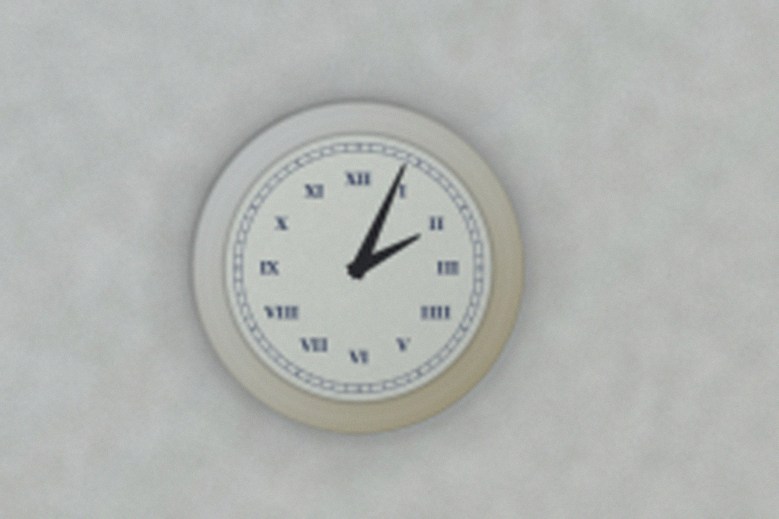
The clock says 2,04
